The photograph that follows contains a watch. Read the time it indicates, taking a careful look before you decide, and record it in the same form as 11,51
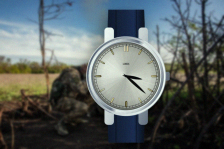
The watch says 3,22
